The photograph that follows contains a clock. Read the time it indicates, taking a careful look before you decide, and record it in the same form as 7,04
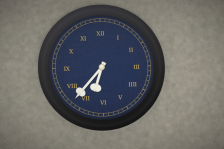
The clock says 6,37
